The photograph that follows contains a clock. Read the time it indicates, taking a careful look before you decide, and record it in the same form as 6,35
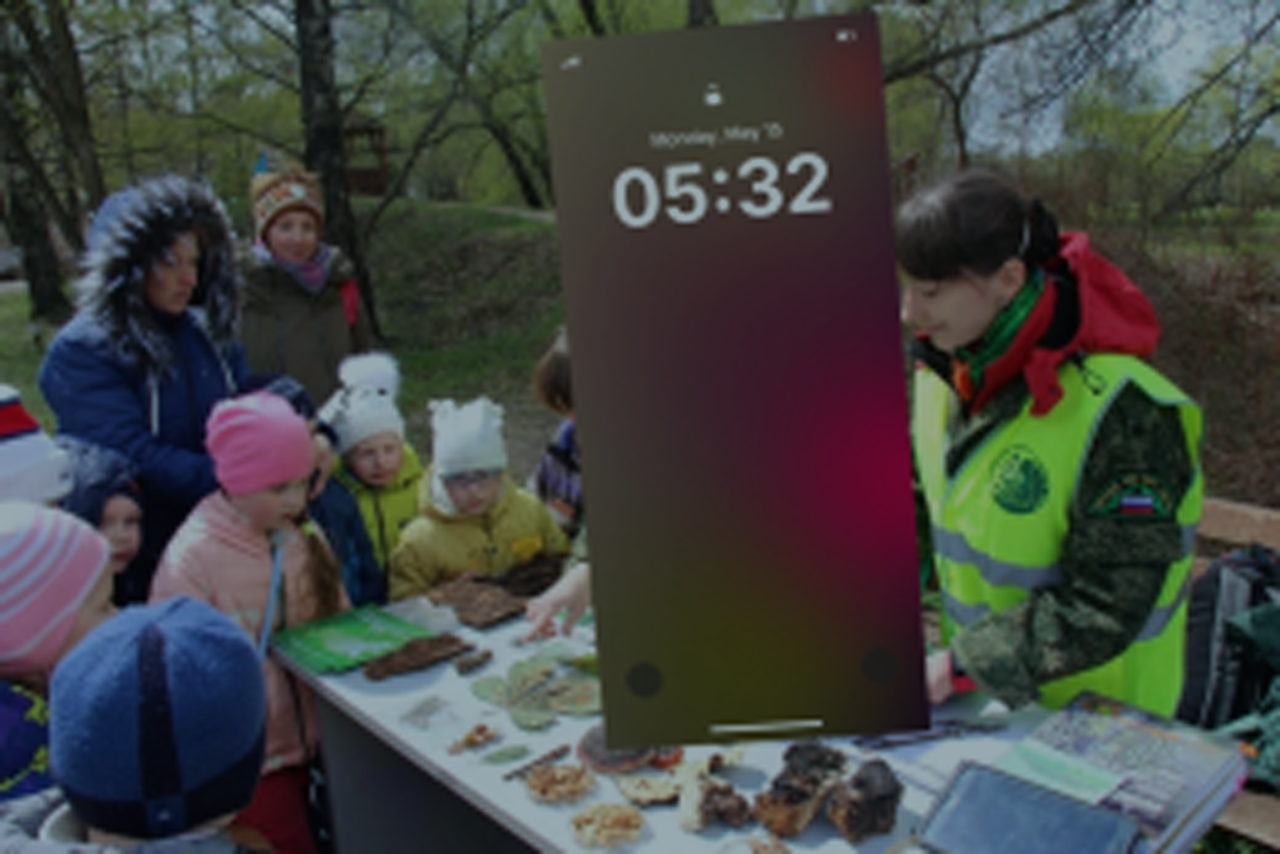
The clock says 5,32
